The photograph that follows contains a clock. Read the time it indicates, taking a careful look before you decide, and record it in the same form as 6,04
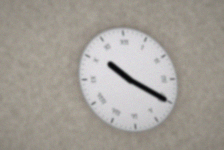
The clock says 10,20
